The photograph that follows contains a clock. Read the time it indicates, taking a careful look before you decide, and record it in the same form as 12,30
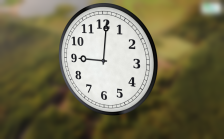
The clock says 9,01
